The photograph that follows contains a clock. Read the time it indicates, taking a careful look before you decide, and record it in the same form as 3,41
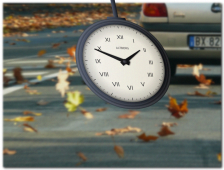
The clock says 1,49
